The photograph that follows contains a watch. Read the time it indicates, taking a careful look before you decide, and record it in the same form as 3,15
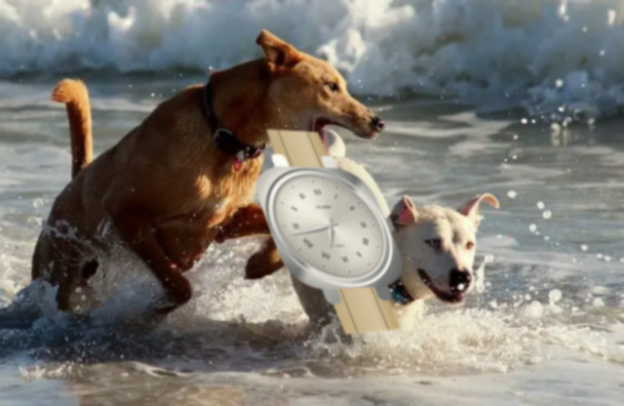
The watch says 6,43
